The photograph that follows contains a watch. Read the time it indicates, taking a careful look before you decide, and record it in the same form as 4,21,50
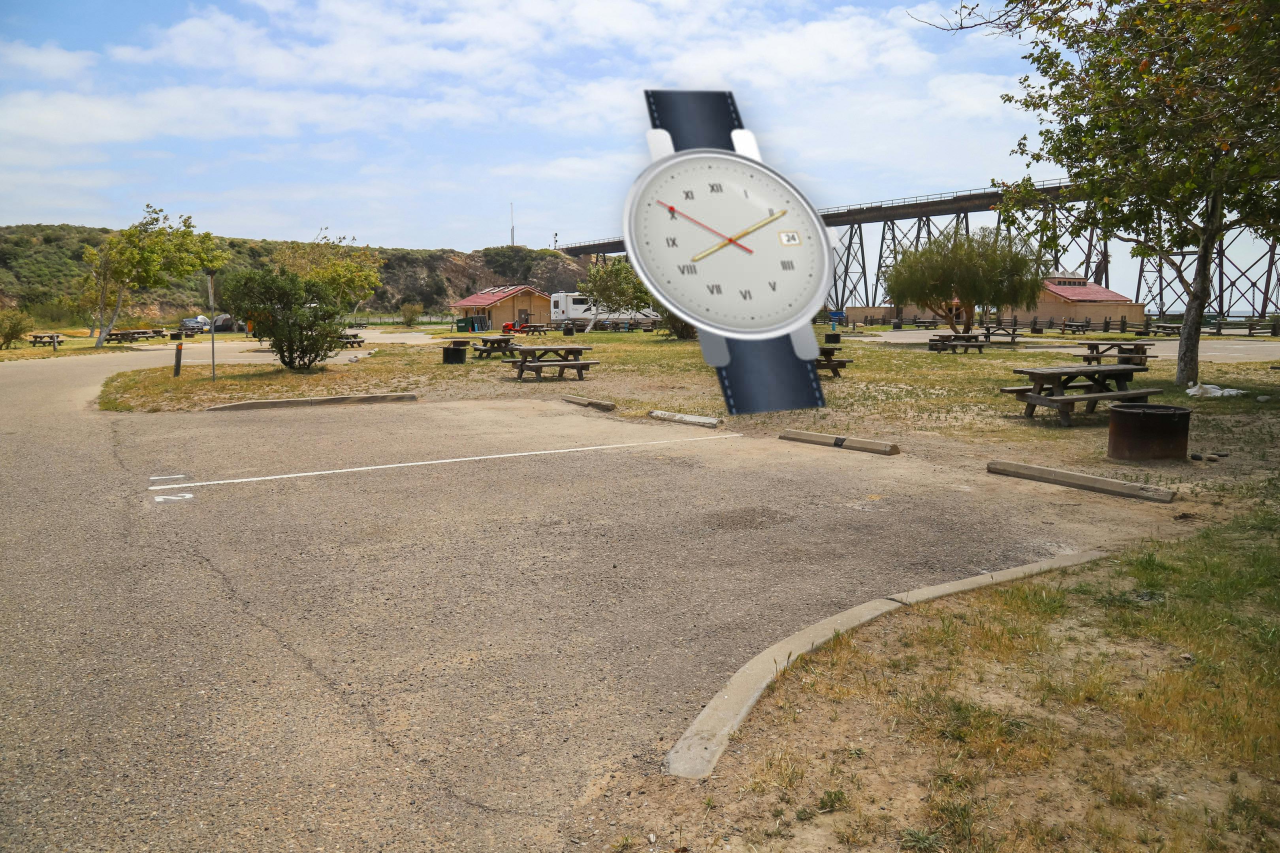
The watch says 8,10,51
